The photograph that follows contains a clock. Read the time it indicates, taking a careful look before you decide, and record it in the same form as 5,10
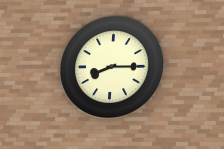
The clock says 8,15
